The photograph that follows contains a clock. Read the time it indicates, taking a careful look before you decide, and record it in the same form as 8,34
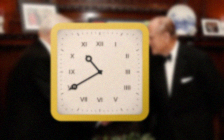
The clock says 10,40
